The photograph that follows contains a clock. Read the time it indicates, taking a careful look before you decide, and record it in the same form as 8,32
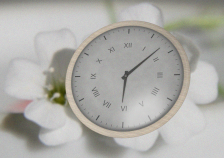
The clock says 6,08
